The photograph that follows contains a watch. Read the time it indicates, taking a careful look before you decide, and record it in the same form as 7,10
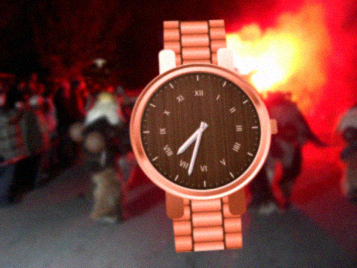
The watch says 7,33
